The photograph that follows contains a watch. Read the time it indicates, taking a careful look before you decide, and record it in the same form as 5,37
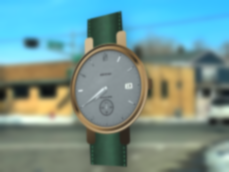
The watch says 7,40
